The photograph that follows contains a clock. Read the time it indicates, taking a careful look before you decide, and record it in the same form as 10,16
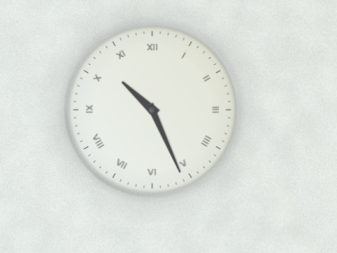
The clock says 10,26
